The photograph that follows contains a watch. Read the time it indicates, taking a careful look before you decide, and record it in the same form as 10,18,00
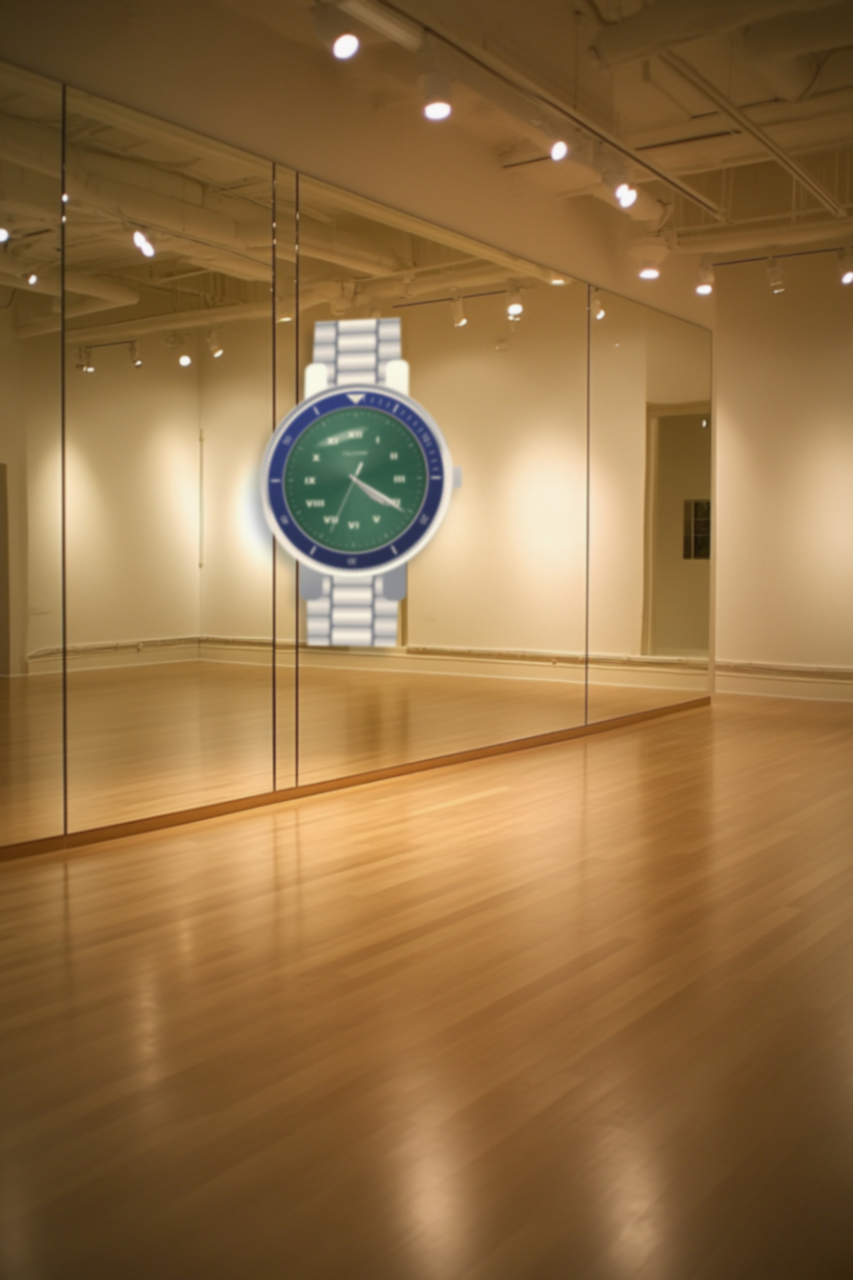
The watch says 4,20,34
